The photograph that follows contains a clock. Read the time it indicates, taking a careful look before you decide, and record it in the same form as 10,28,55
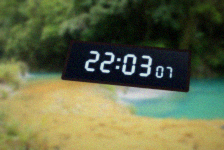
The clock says 22,03,07
